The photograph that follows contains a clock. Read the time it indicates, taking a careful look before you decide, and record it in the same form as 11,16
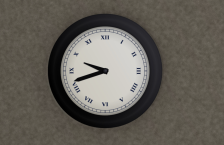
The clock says 9,42
